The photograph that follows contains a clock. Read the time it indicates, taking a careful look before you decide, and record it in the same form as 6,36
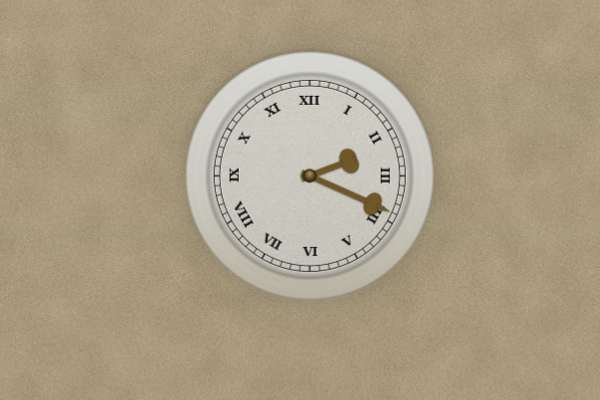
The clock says 2,19
